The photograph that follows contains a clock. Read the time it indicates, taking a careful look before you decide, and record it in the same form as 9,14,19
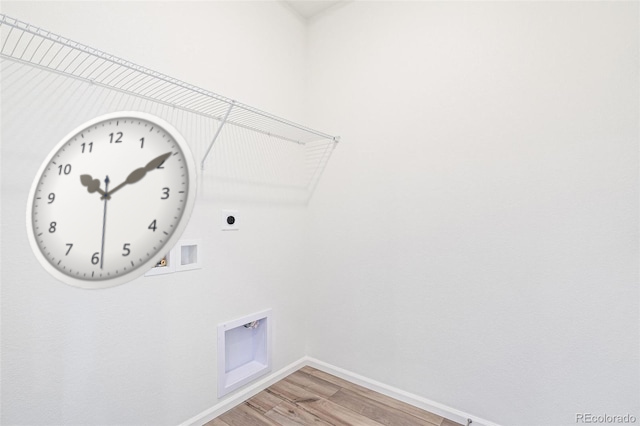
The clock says 10,09,29
